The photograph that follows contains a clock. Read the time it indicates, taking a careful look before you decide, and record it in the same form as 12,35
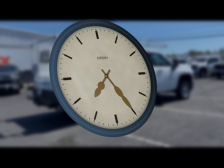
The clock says 7,25
